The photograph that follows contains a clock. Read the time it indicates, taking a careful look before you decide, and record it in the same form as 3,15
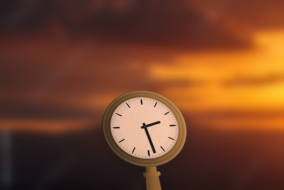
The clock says 2,28
